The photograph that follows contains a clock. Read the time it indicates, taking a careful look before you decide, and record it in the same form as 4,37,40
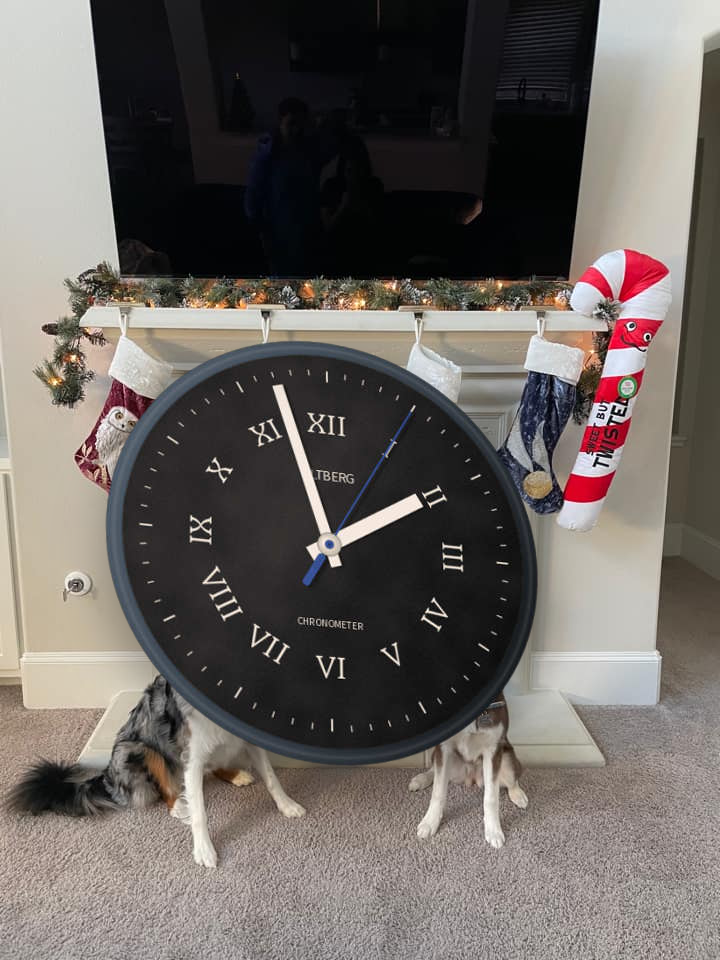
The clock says 1,57,05
